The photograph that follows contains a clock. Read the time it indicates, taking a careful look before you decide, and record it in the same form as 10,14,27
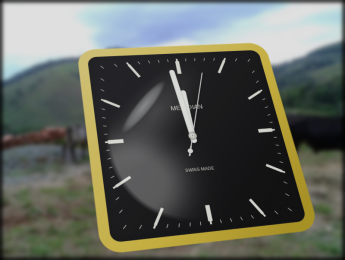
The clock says 11,59,03
